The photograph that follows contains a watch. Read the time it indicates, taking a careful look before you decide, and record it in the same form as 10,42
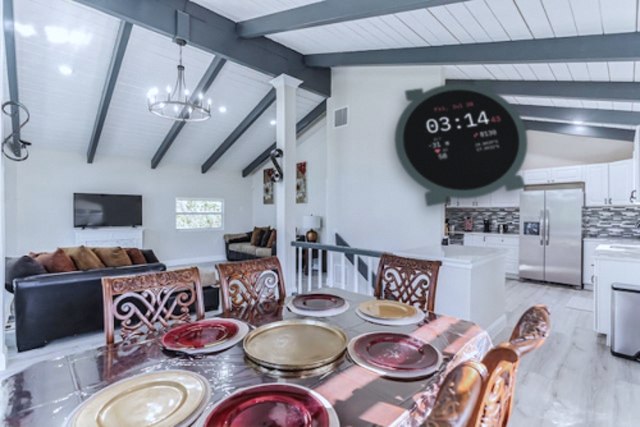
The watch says 3,14
